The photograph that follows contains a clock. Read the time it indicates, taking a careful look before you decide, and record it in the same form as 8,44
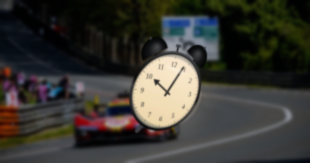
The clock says 10,04
